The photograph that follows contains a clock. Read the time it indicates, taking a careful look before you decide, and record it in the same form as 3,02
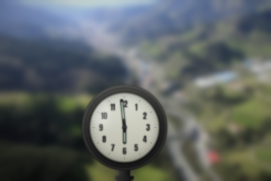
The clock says 5,59
